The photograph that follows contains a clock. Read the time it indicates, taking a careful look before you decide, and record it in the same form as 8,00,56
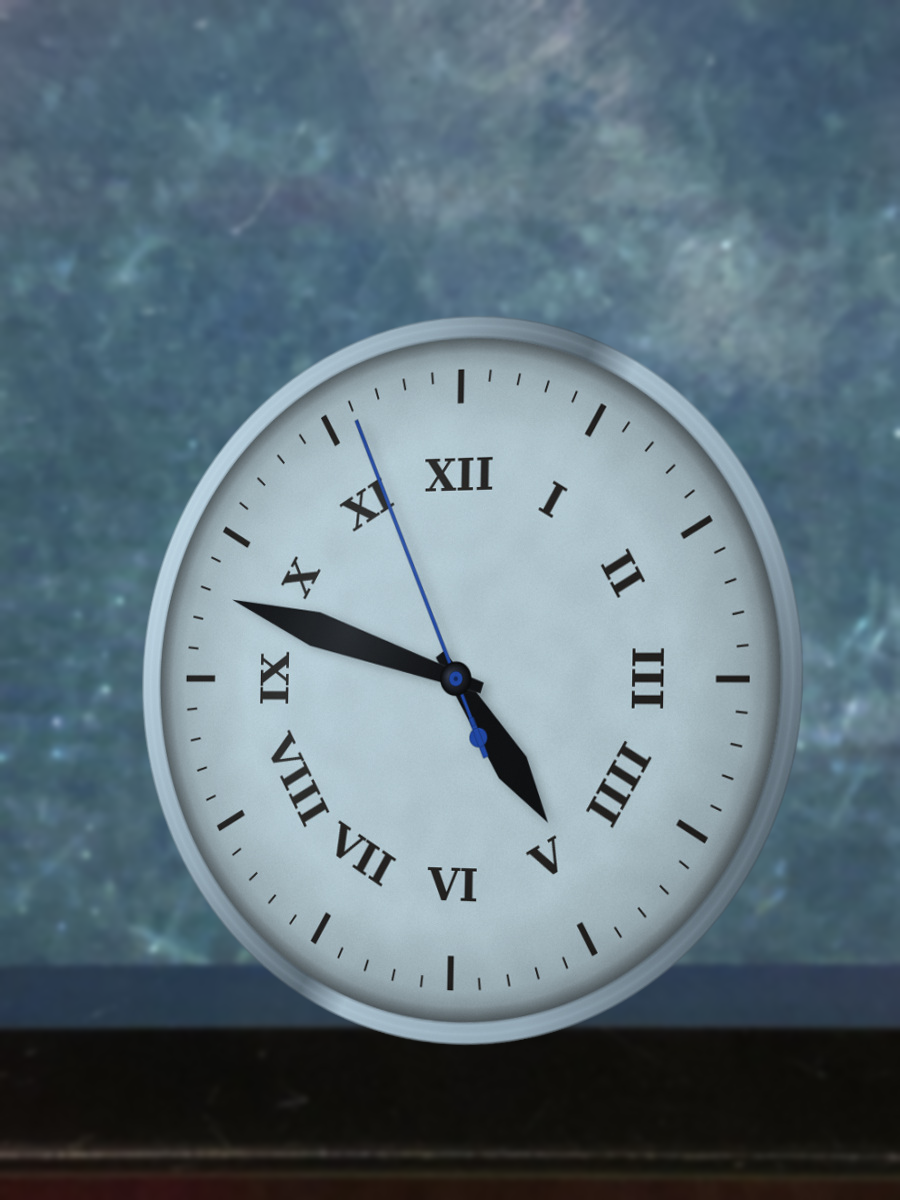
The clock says 4,47,56
